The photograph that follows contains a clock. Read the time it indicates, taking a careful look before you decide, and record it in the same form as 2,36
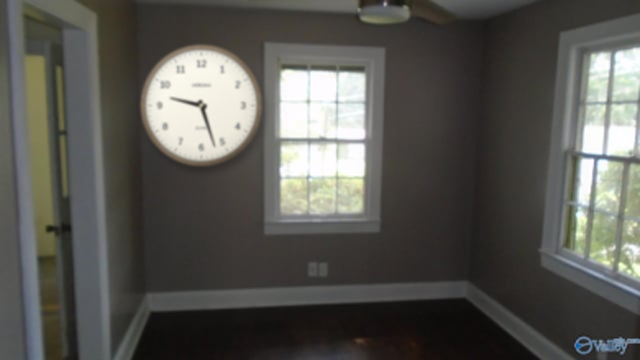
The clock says 9,27
